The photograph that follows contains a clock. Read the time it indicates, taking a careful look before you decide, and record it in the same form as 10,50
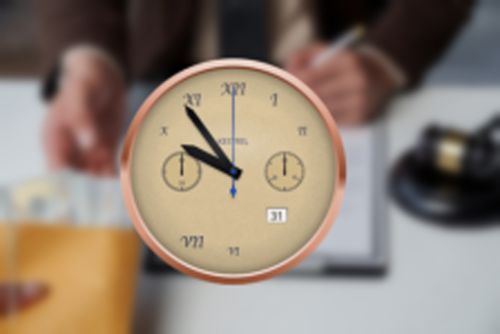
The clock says 9,54
